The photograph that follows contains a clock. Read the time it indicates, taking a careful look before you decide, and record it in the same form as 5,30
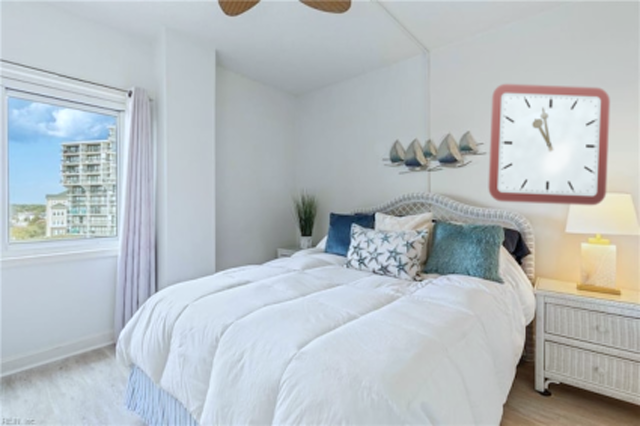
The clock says 10,58
